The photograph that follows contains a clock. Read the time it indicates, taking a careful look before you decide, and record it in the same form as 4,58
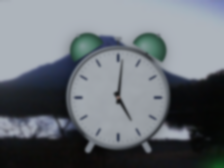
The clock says 5,01
